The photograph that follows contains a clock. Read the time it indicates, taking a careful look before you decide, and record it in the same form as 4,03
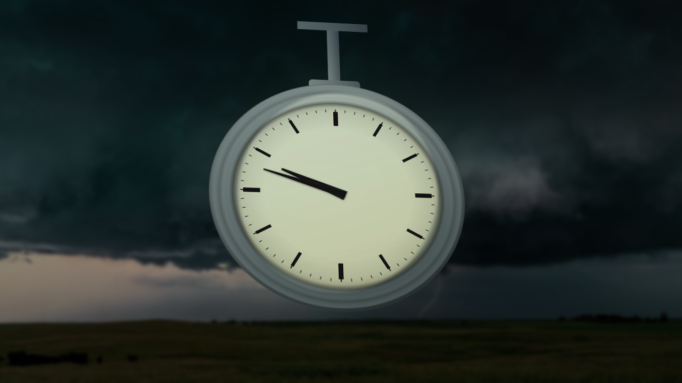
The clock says 9,48
